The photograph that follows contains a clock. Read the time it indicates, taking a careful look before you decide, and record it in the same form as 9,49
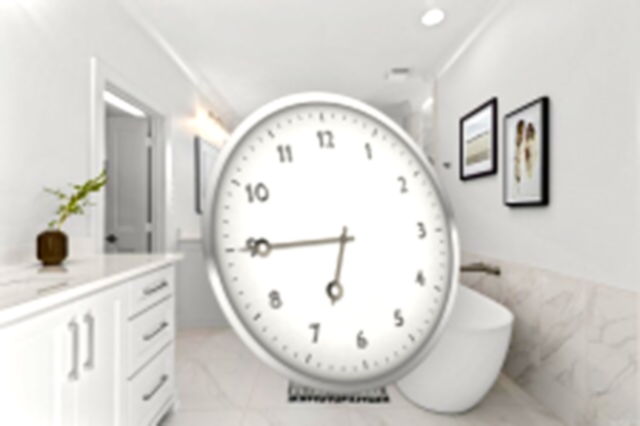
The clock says 6,45
